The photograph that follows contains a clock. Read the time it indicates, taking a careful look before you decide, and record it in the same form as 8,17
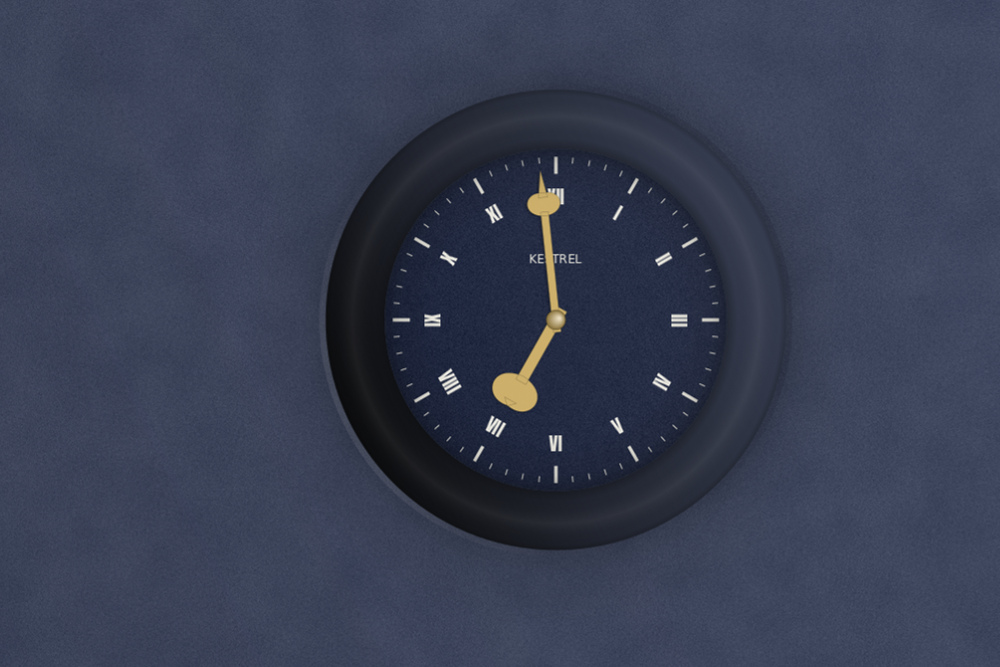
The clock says 6,59
